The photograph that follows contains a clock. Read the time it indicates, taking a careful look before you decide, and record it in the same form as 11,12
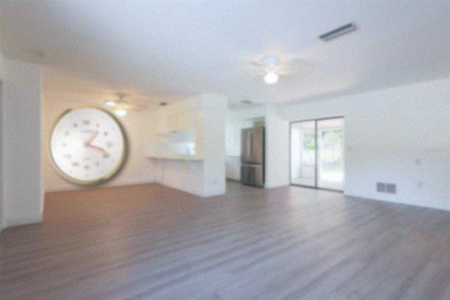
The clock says 1,19
